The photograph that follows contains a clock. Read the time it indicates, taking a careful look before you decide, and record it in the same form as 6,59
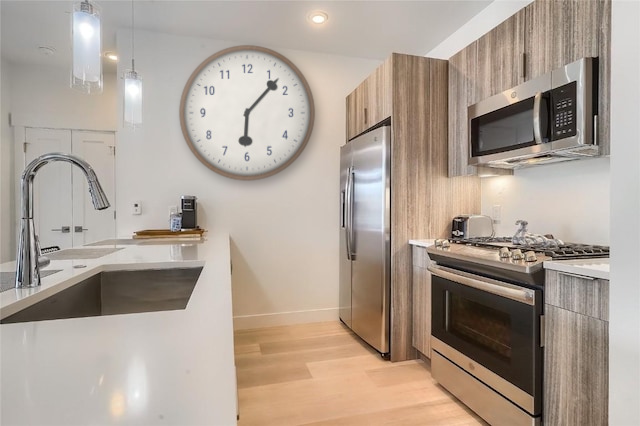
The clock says 6,07
